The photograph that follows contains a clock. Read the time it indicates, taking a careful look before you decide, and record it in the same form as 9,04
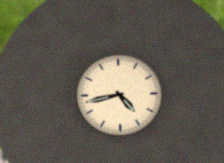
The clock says 4,43
